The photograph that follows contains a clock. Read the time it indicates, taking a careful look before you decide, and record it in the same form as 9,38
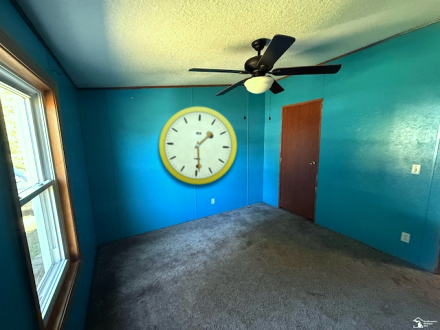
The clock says 1,29
